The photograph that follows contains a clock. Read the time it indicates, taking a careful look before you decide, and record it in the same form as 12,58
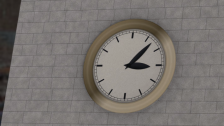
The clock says 3,07
